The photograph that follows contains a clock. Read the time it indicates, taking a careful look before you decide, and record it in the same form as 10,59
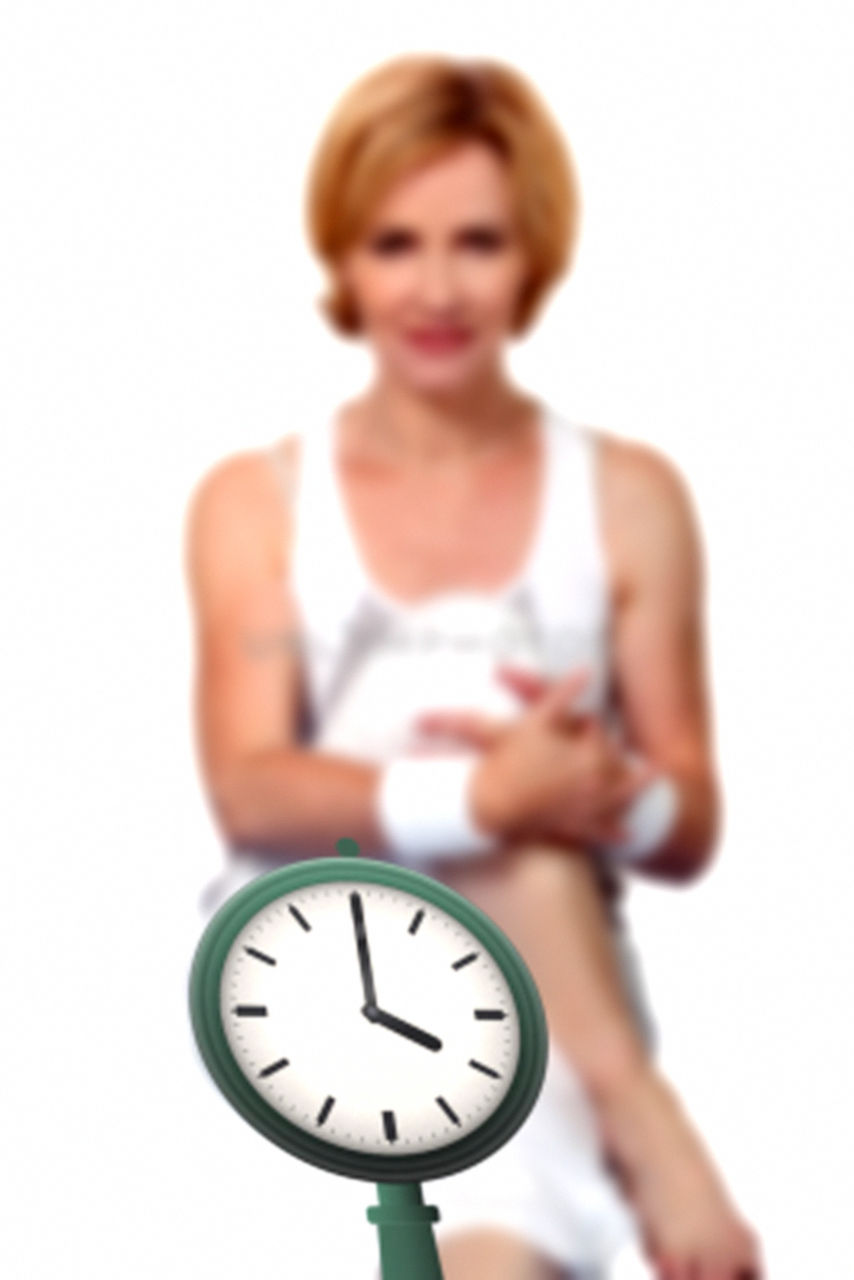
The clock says 4,00
